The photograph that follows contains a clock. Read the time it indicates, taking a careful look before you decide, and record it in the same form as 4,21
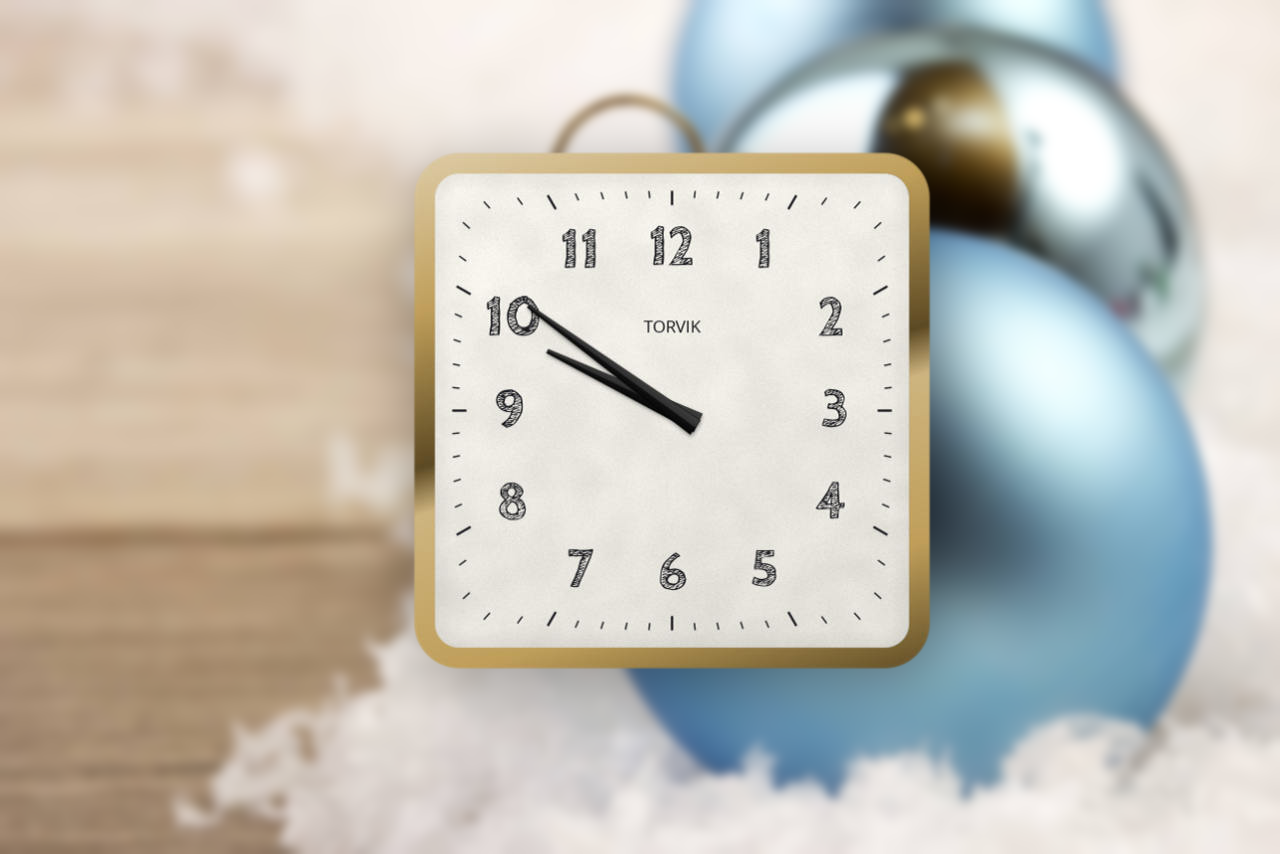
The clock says 9,51
